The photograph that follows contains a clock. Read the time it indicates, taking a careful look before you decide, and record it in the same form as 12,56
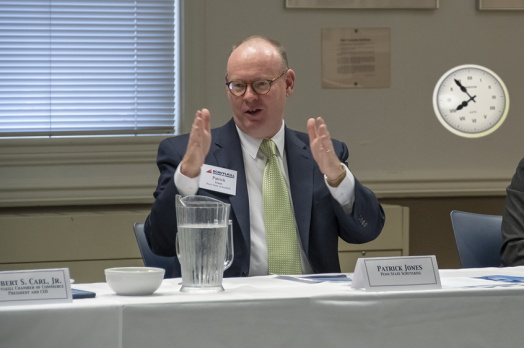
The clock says 7,54
